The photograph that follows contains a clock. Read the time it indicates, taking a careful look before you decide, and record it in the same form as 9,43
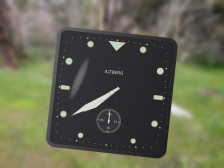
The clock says 7,39
